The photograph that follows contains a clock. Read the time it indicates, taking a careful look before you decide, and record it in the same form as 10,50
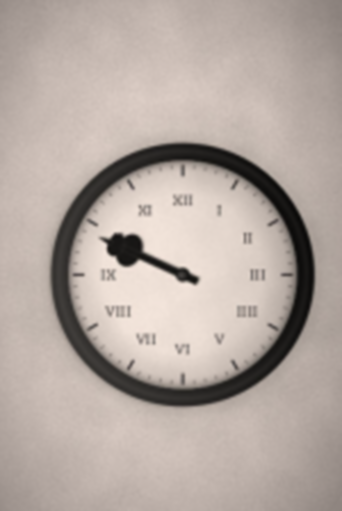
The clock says 9,49
